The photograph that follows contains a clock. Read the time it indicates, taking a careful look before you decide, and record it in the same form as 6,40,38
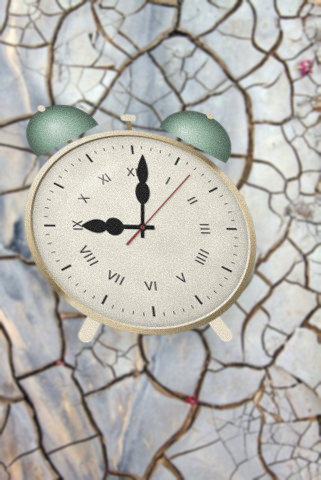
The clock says 9,01,07
